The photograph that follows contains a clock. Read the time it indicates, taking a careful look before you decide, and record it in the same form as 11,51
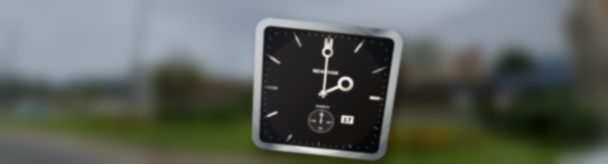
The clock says 2,00
